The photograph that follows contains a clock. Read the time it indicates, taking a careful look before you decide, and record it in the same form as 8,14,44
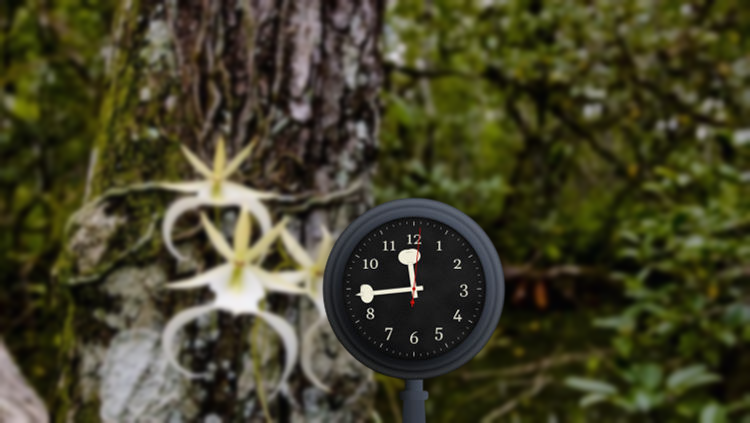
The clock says 11,44,01
